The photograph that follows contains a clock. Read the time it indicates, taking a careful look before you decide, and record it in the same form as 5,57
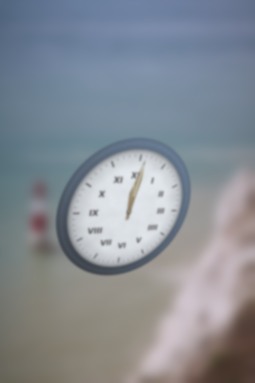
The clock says 12,01
